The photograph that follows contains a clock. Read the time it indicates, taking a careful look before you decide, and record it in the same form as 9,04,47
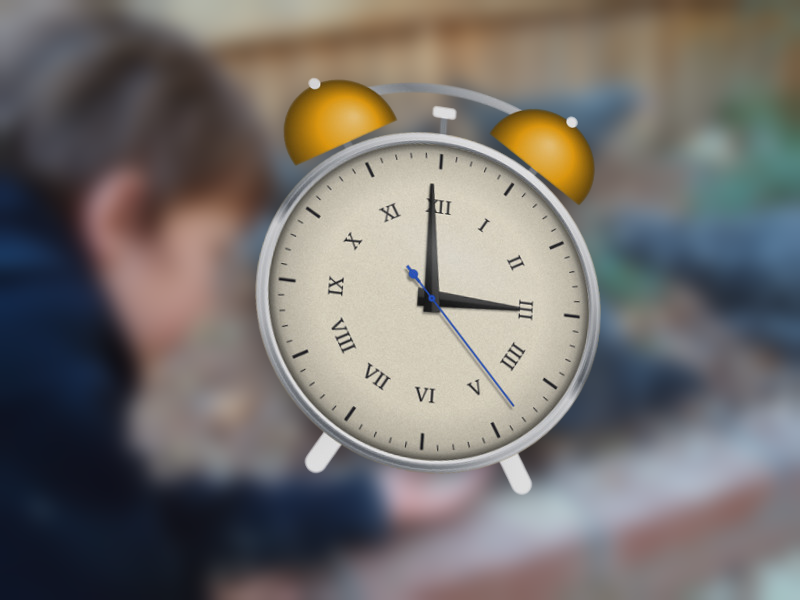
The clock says 2,59,23
